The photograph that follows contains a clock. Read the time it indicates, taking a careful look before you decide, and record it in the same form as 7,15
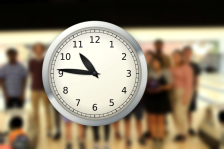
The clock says 10,46
